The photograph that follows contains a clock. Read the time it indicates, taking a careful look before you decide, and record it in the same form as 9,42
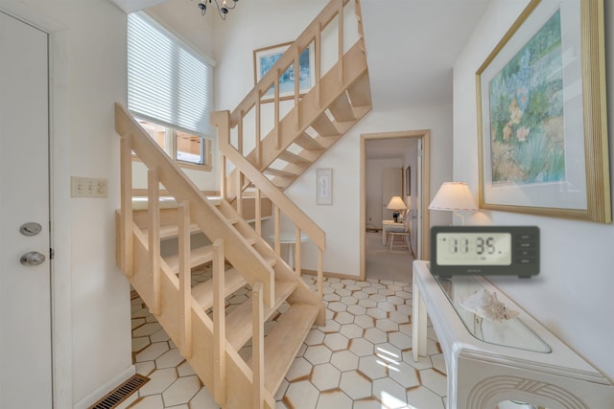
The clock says 11,35
